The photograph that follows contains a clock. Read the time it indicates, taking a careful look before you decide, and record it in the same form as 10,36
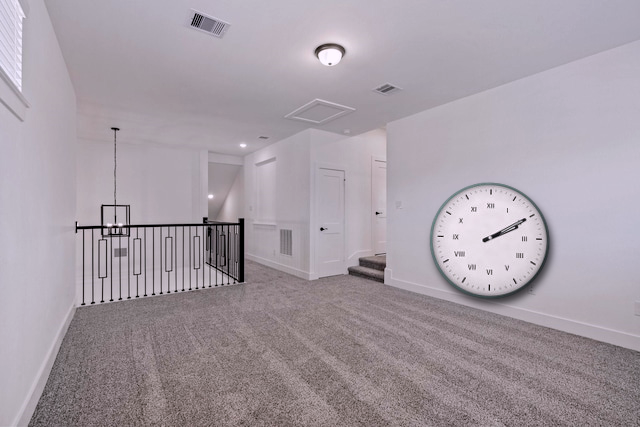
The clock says 2,10
